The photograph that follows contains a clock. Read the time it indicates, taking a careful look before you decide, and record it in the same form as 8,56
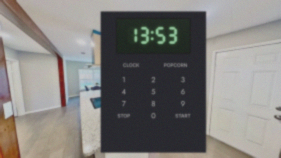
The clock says 13,53
